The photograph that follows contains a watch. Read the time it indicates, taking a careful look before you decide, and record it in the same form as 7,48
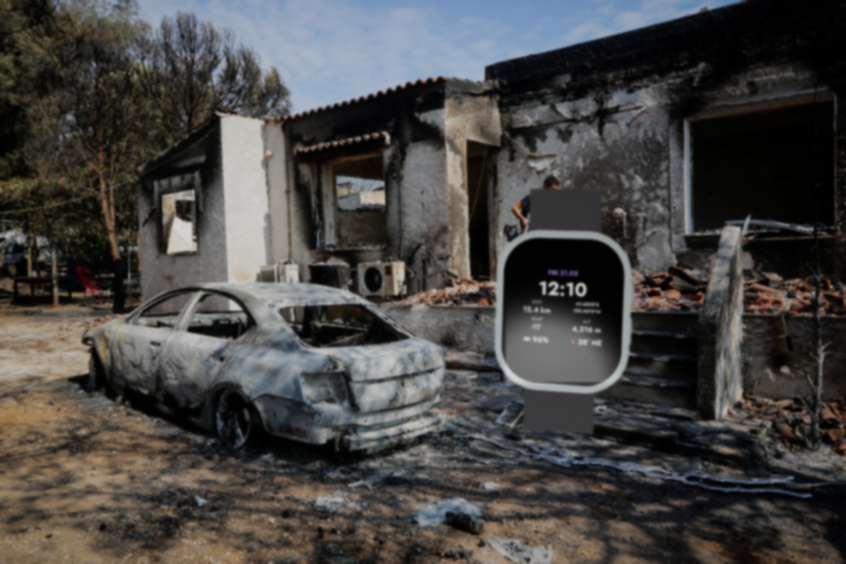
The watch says 12,10
